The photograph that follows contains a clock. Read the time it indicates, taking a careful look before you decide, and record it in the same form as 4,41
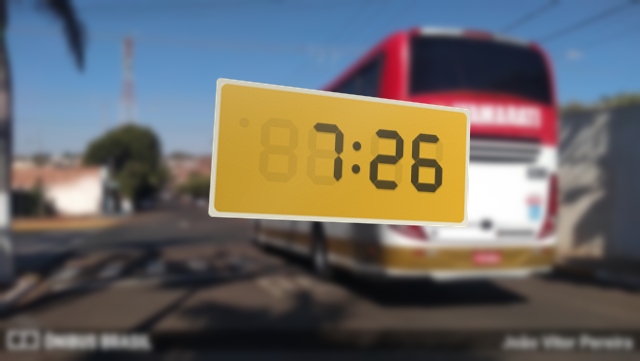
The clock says 7,26
